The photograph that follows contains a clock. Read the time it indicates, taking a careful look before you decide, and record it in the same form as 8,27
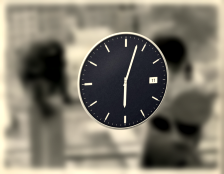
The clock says 6,03
